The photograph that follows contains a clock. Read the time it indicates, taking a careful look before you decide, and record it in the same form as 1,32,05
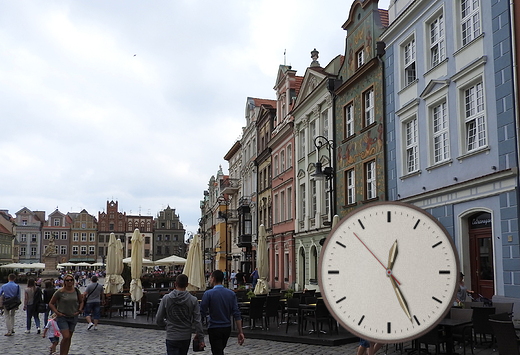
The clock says 12,25,53
